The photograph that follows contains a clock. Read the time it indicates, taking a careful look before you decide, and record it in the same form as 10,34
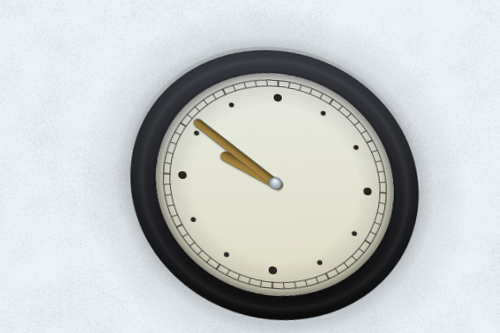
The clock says 9,51
